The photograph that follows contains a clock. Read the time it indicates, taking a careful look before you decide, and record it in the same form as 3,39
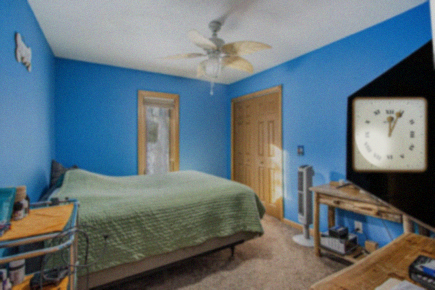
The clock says 12,04
